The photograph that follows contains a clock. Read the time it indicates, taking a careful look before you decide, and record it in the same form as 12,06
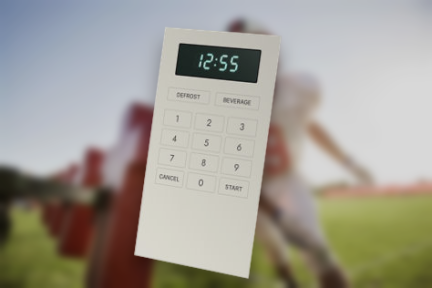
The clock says 12,55
